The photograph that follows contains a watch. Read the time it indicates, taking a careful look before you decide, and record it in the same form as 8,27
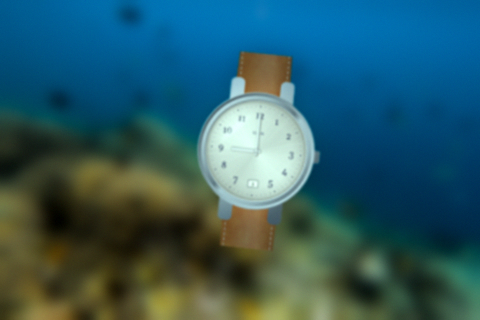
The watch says 9,00
